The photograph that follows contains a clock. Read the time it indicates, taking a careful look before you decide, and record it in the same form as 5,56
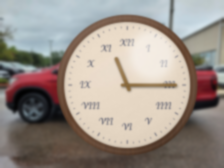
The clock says 11,15
